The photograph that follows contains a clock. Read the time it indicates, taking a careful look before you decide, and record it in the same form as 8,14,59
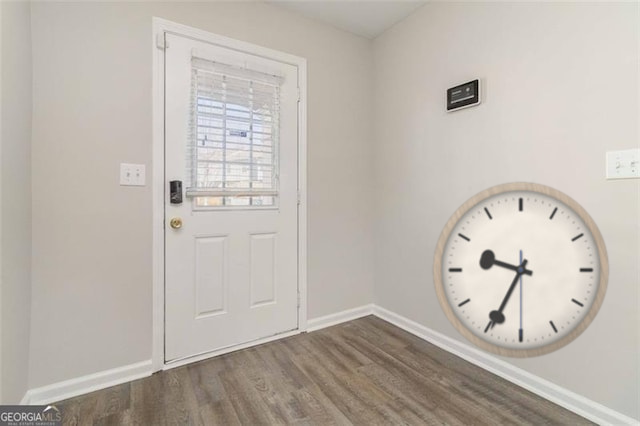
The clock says 9,34,30
